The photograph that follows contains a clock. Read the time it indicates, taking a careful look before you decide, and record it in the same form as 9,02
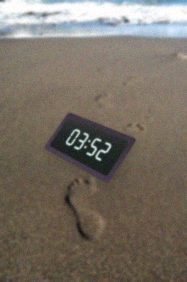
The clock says 3,52
